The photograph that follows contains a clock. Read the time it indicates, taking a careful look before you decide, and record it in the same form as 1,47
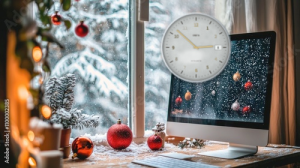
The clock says 2,52
